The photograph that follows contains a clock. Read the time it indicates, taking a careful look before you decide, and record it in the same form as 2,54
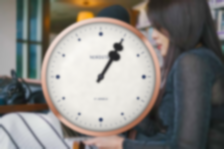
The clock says 1,05
